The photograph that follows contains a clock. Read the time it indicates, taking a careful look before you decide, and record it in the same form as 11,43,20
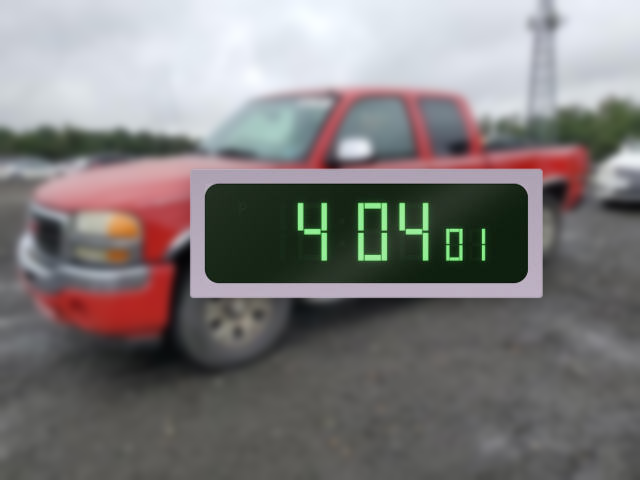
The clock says 4,04,01
